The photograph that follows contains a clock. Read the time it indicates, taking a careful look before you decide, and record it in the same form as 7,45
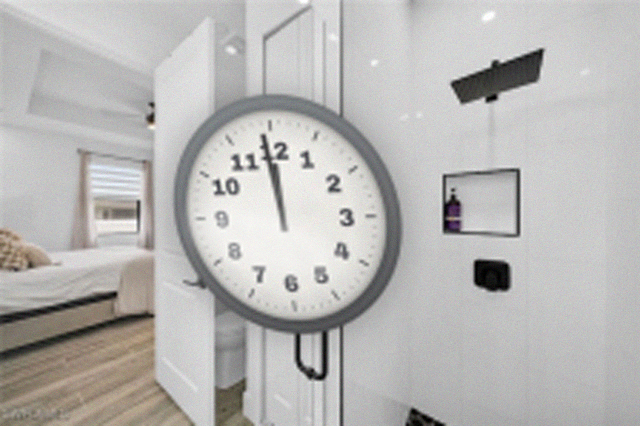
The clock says 11,59
